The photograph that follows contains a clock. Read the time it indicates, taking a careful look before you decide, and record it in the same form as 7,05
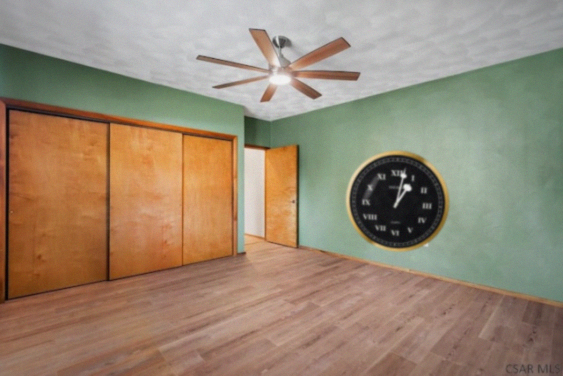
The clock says 1,02
